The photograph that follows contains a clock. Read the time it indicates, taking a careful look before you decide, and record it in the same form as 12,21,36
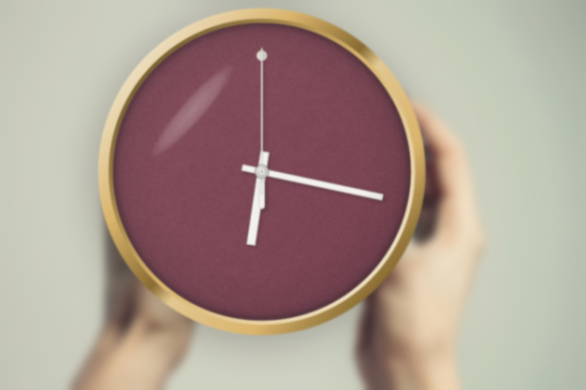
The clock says 6,17,00
